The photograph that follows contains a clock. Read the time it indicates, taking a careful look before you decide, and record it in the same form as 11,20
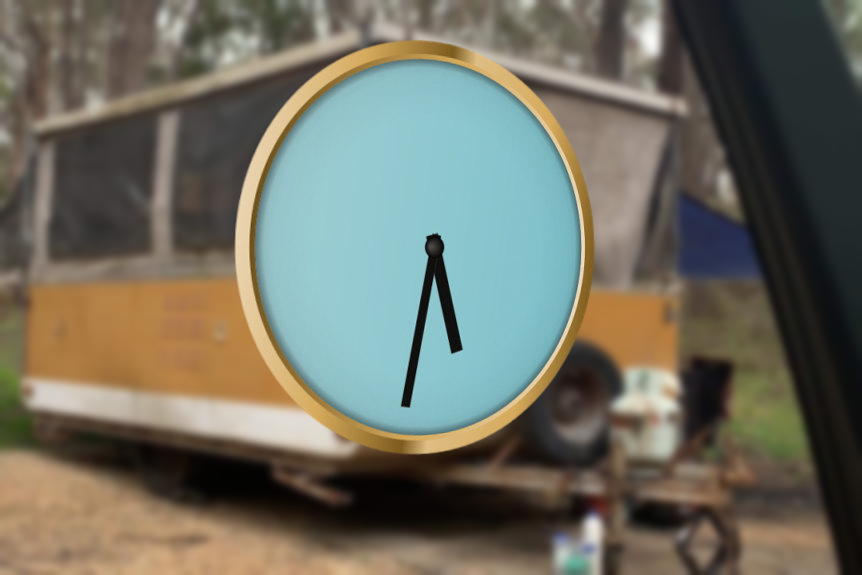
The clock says 5,32
